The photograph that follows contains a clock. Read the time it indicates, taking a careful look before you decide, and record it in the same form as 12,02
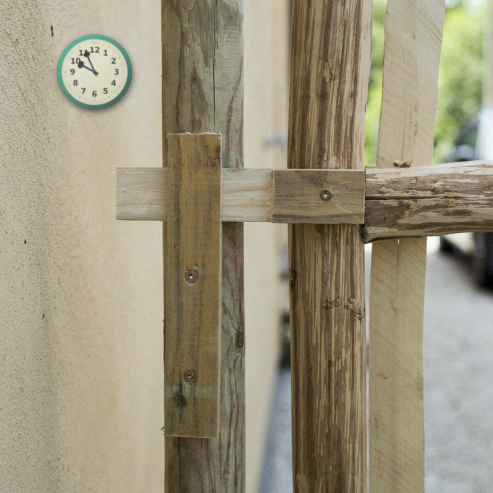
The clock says 9,56
